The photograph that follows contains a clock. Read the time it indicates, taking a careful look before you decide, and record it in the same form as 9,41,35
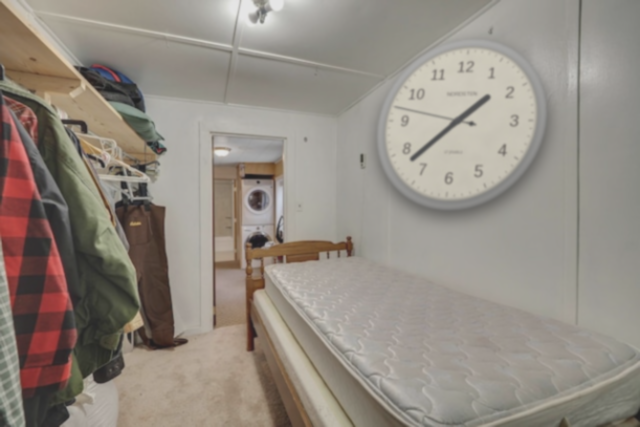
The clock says 1,37,47
